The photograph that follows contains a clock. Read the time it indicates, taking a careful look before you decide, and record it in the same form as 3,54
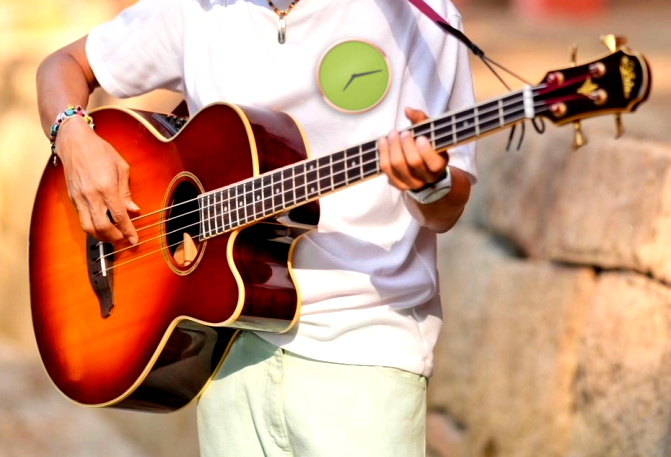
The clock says 7,13
